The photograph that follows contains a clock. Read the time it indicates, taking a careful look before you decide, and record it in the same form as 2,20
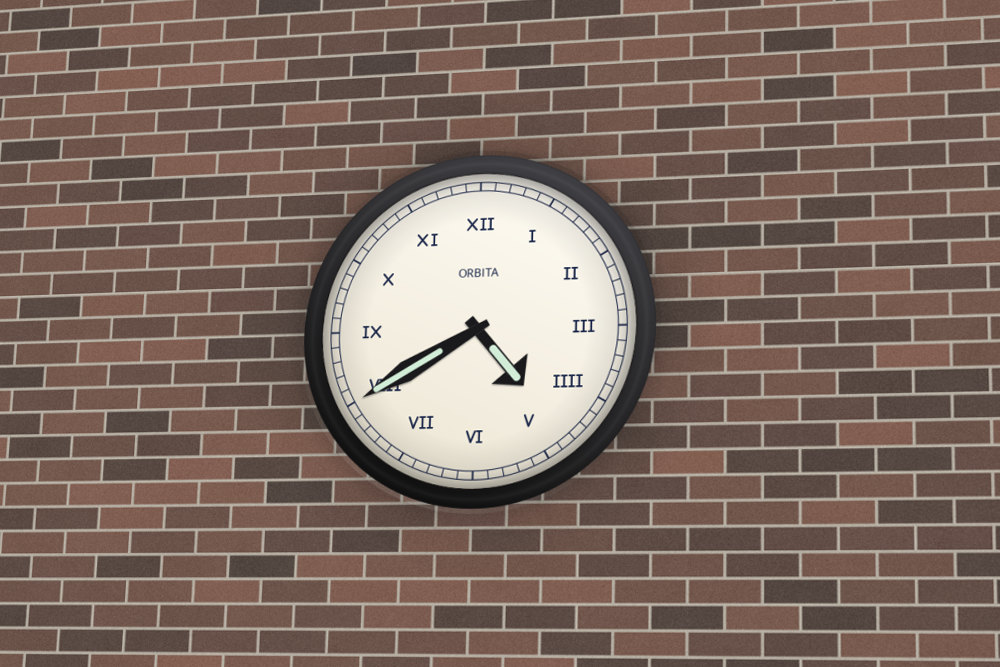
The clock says 4,40
